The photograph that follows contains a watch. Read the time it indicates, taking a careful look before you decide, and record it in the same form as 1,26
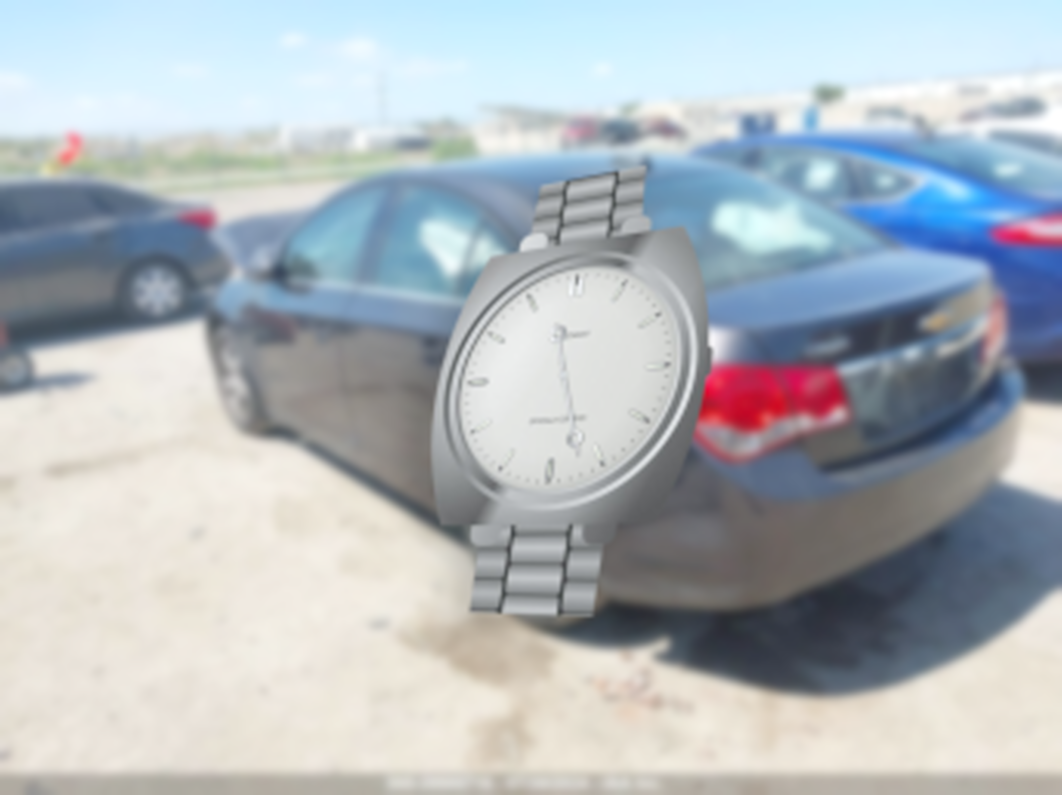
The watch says 11,27
